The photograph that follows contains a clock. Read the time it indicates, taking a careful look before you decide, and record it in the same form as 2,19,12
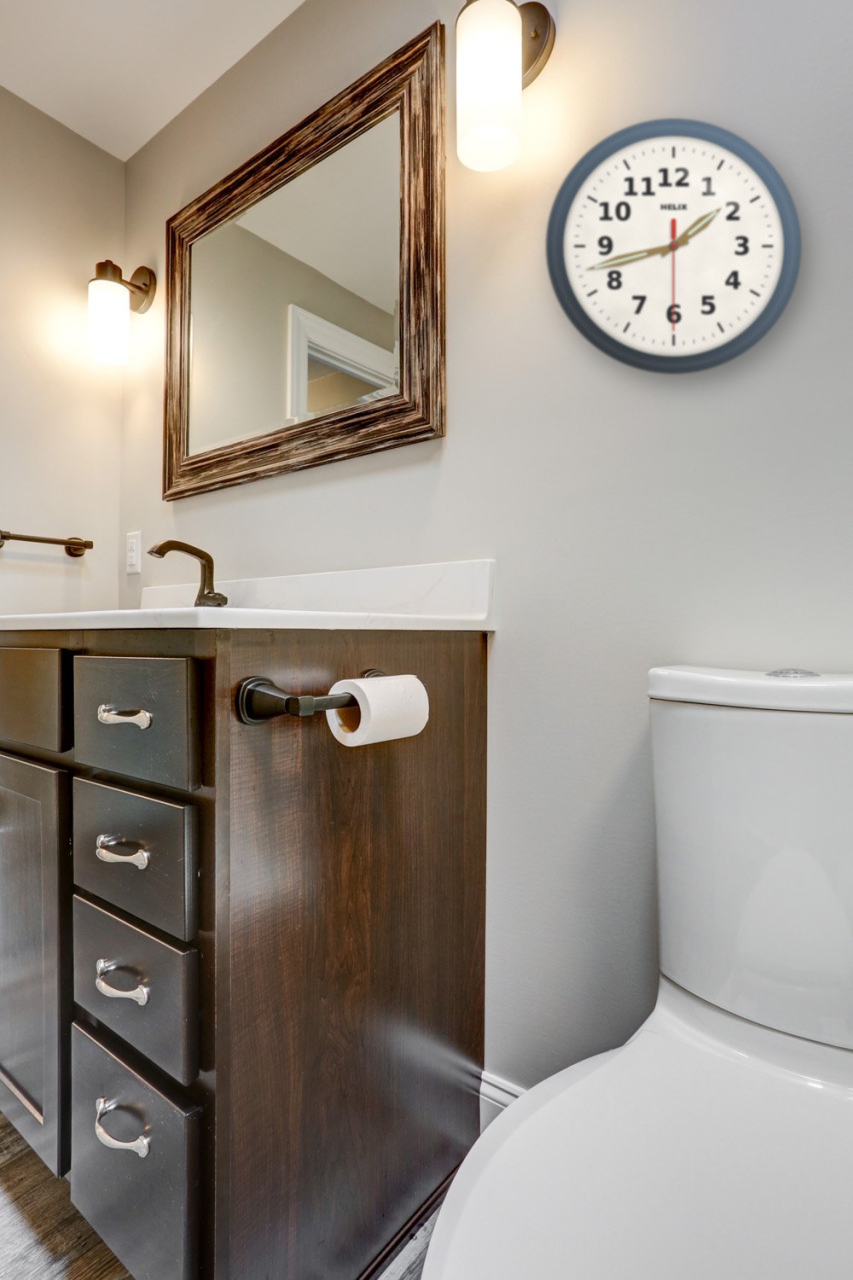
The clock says 1,42,30
